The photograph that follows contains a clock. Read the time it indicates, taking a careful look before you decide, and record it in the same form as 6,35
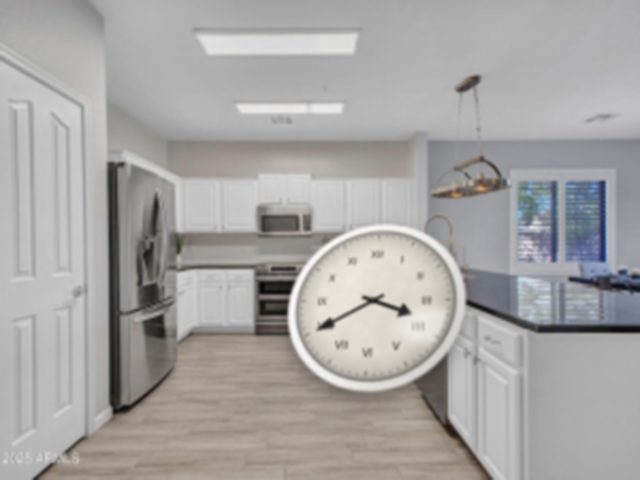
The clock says 3,40
